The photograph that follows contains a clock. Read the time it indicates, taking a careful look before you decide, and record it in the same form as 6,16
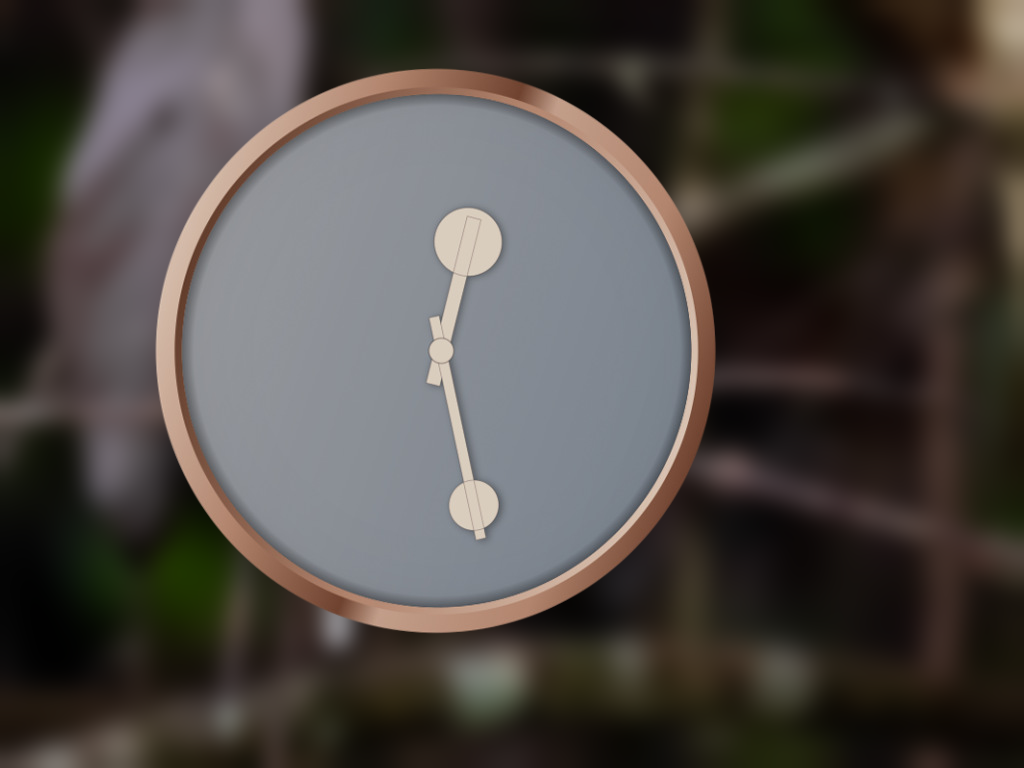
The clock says 12,28
